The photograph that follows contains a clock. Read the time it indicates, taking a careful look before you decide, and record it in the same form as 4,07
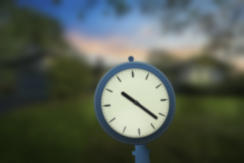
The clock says 10,22
